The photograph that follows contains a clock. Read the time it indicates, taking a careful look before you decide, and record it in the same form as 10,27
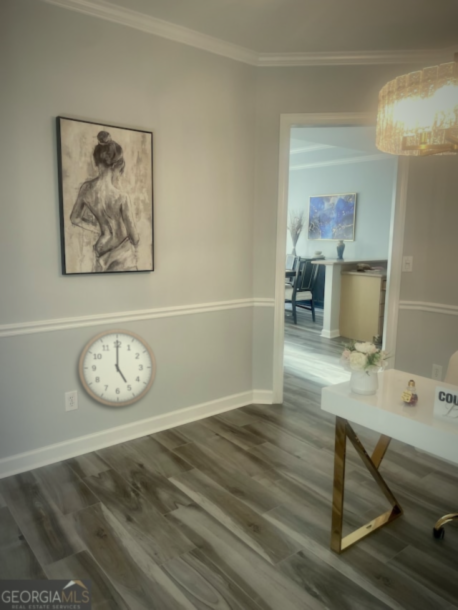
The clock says 5,00
